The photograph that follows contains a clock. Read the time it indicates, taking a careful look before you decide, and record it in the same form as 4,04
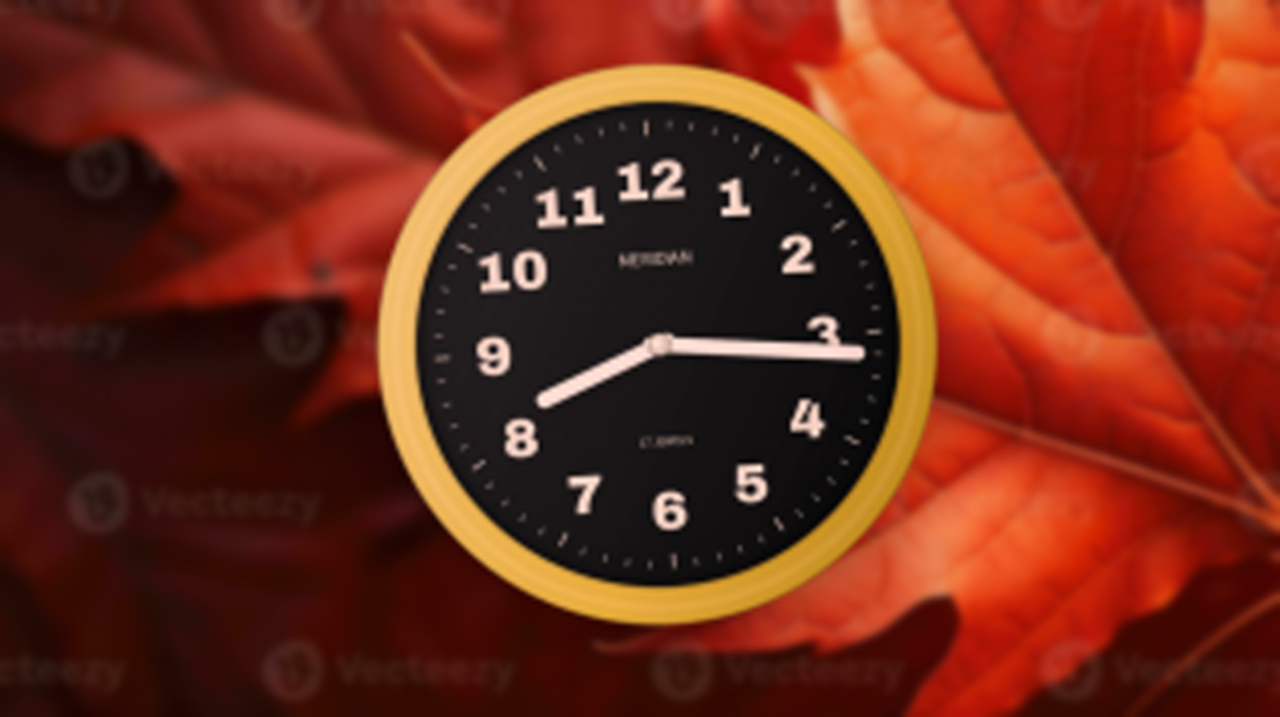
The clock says 8,16
